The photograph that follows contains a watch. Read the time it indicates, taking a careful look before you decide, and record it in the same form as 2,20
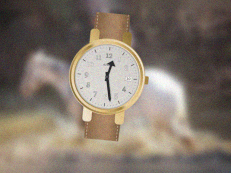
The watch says 12,28
